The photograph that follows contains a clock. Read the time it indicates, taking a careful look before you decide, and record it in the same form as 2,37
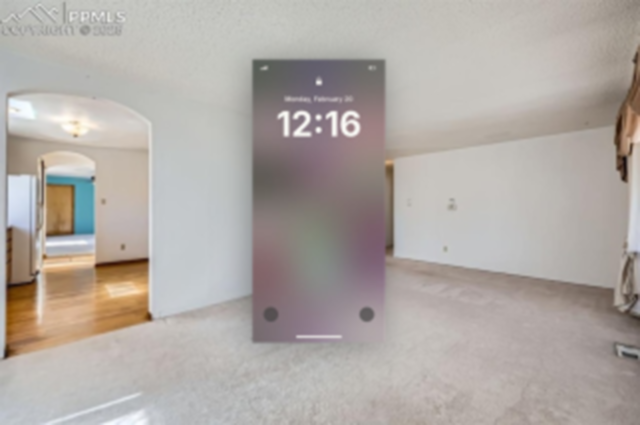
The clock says 12,16
